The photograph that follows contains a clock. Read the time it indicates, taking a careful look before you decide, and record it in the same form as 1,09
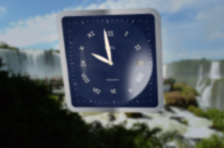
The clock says 9,59
